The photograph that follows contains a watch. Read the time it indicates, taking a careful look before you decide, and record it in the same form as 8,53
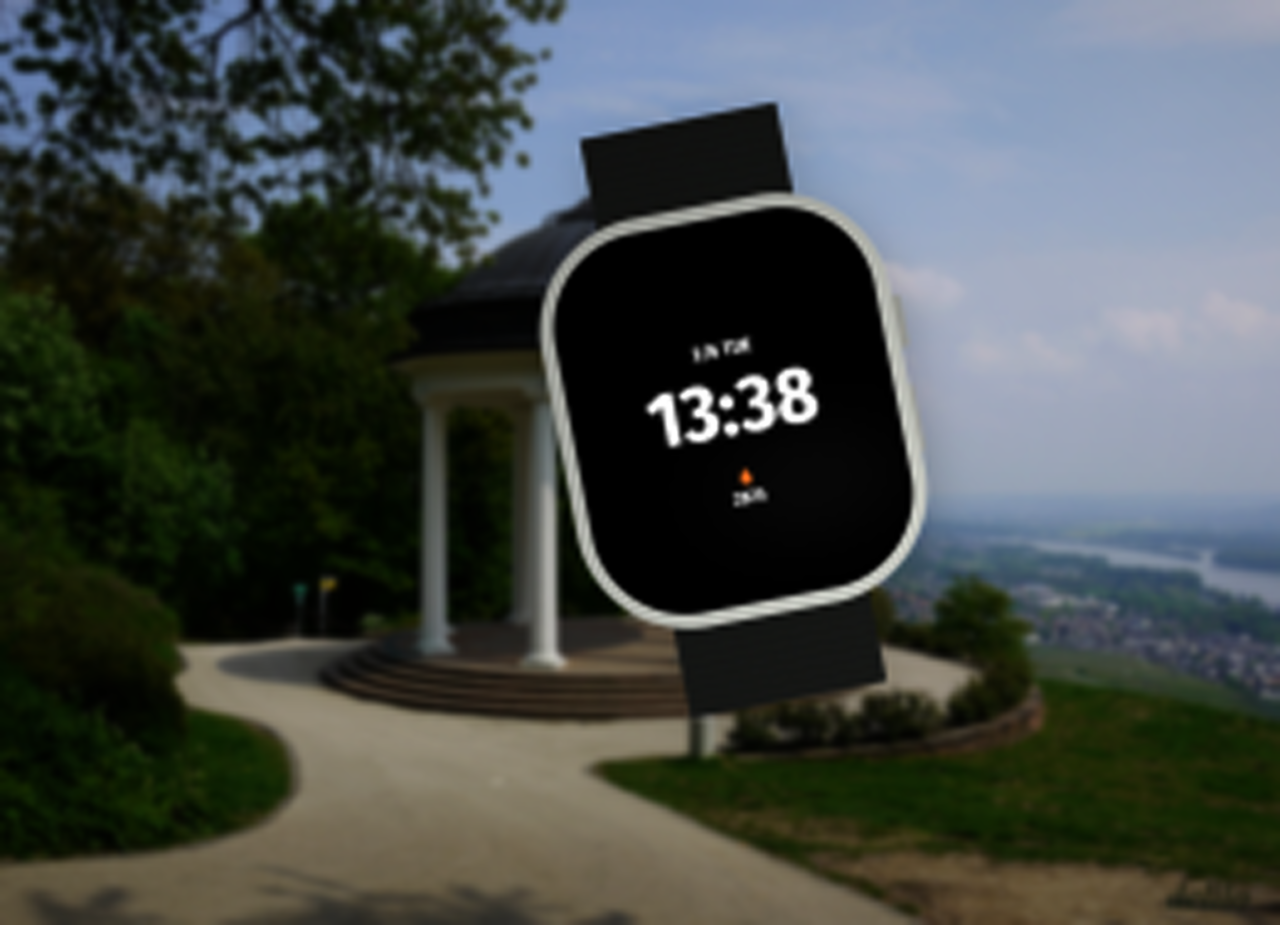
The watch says 13,38
